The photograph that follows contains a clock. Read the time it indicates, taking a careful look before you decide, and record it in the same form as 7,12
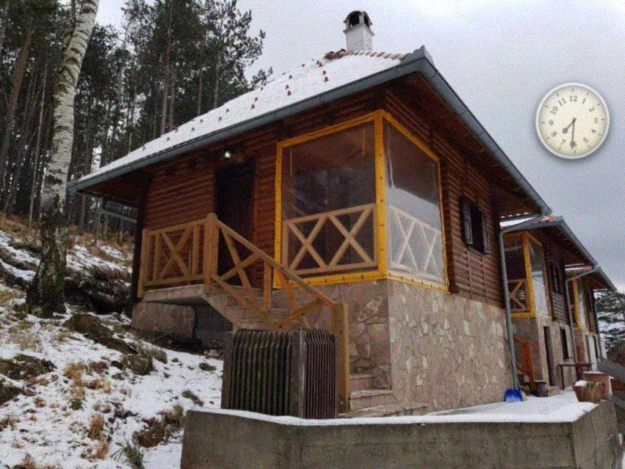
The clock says 7,31
